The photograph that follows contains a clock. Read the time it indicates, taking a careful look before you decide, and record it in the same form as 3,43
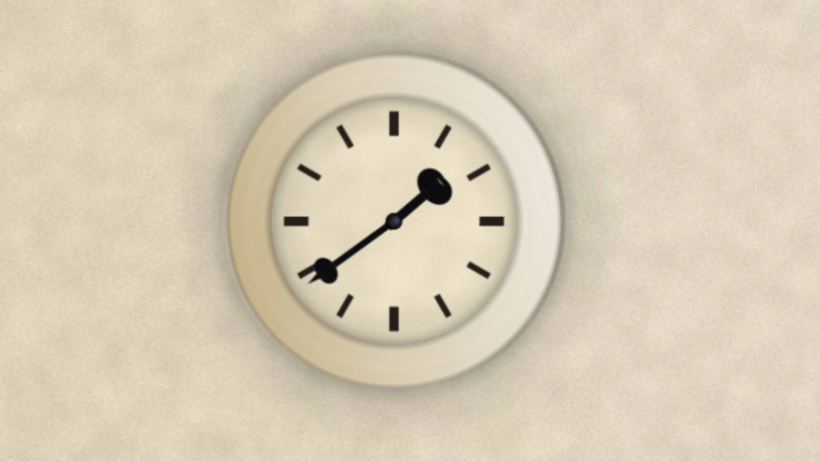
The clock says 1,39
